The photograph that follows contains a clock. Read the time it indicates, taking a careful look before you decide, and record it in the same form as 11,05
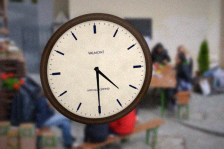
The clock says 4,30
